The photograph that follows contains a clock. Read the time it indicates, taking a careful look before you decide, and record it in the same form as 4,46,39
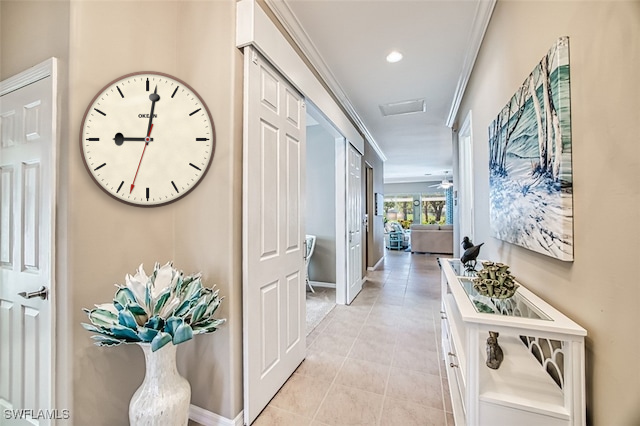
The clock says 9,01,33
